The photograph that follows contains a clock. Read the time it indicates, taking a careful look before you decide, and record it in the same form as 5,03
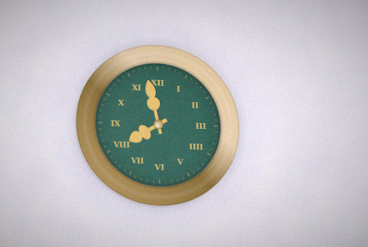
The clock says 7,58
